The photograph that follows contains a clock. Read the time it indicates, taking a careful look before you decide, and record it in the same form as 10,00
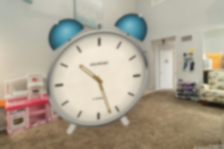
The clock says 10,27
